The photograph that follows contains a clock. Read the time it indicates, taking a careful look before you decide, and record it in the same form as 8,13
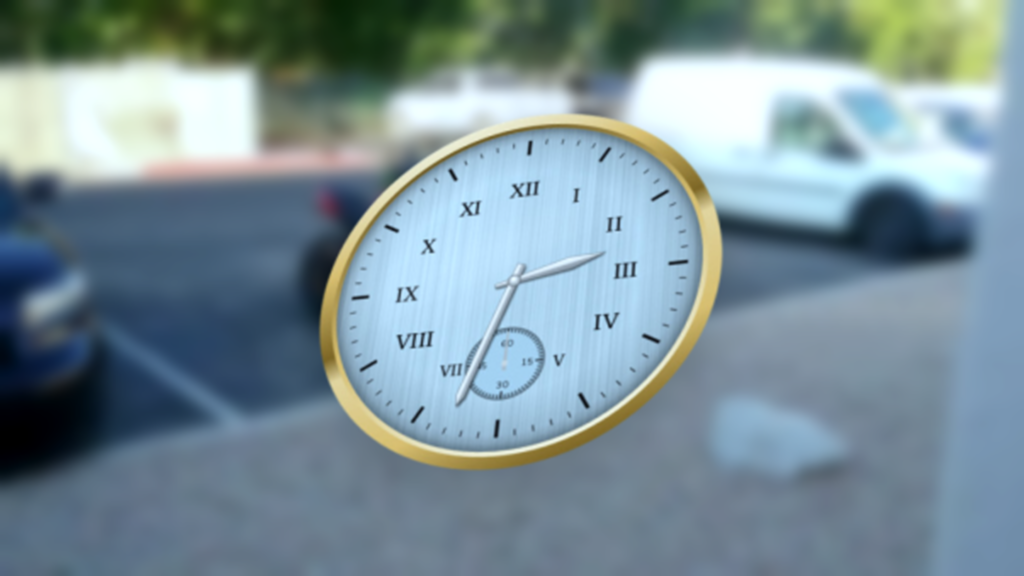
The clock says 2,33
